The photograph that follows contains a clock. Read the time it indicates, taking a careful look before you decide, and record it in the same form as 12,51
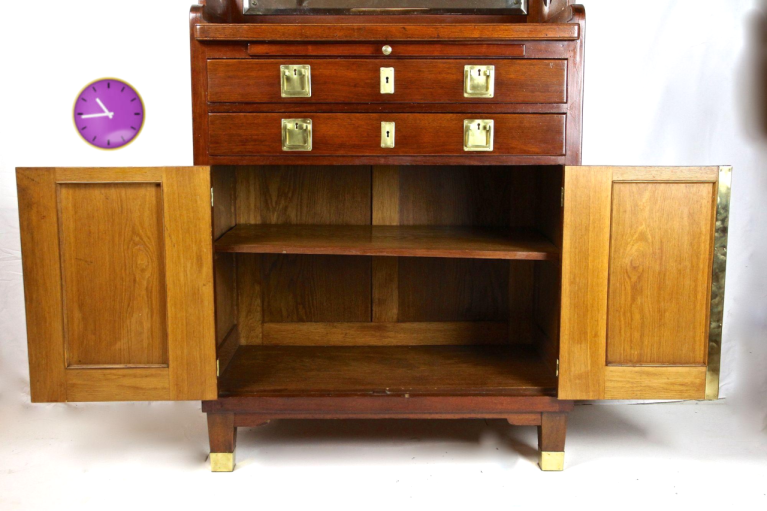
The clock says 10,44
